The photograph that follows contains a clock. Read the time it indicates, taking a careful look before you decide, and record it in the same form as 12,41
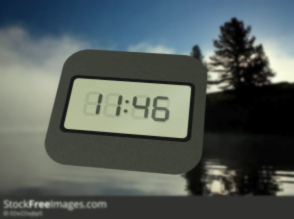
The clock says 11,46
